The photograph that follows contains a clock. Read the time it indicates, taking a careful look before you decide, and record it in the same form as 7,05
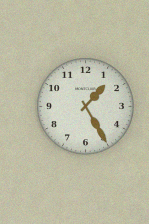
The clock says 1,25
